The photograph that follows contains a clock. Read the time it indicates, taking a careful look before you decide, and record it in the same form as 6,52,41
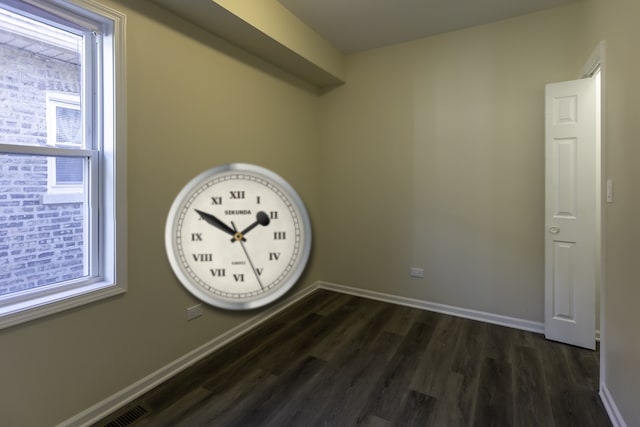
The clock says 1,50,26
